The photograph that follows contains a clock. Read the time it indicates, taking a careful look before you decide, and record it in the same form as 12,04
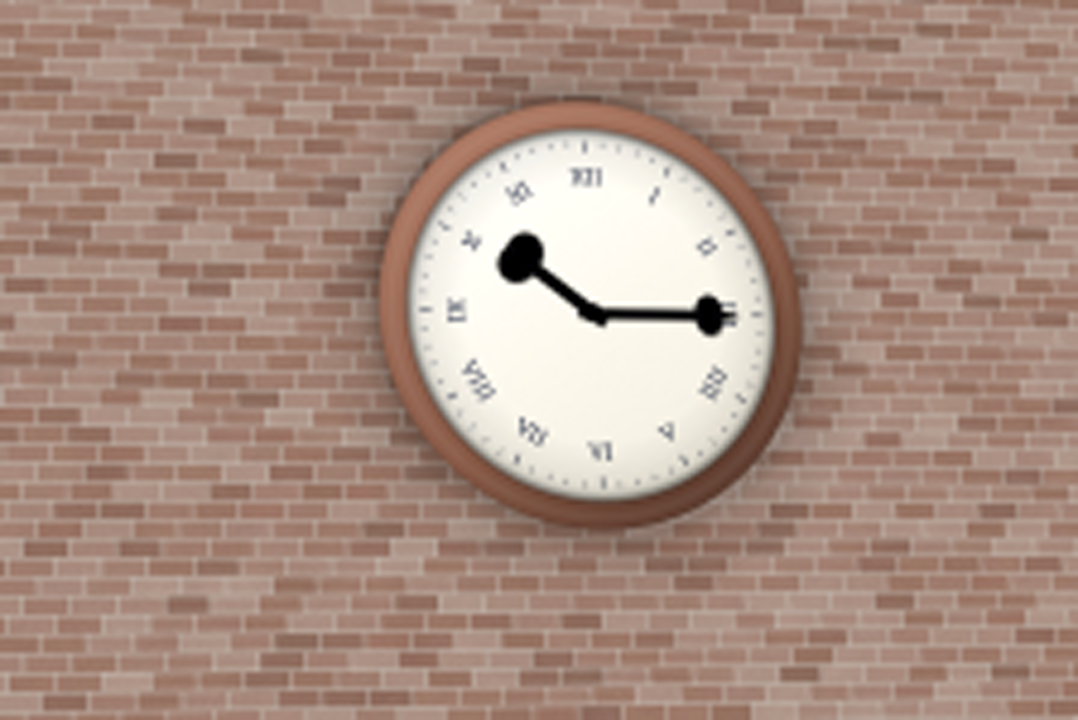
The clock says 10,15
